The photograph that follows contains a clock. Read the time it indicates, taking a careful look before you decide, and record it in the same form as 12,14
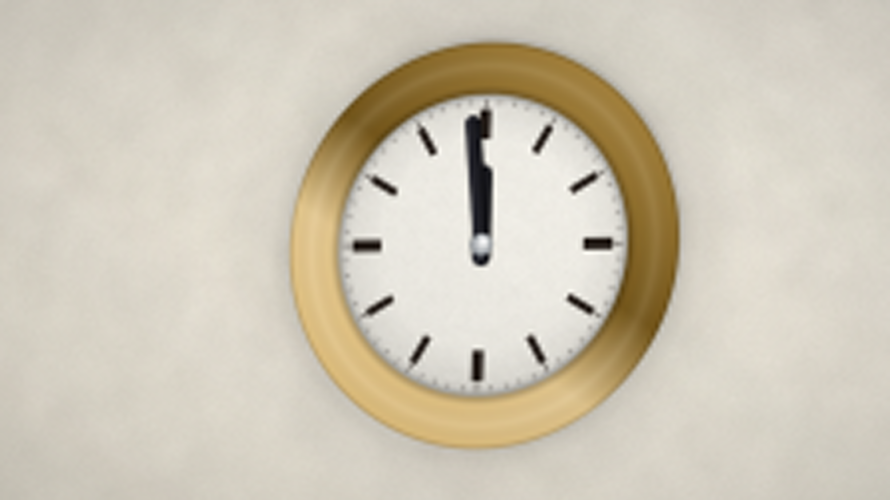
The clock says 11,59
